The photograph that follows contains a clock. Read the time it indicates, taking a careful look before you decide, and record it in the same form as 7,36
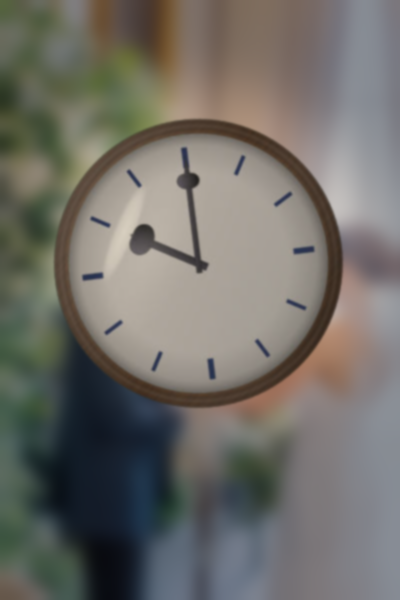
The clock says 10,00
